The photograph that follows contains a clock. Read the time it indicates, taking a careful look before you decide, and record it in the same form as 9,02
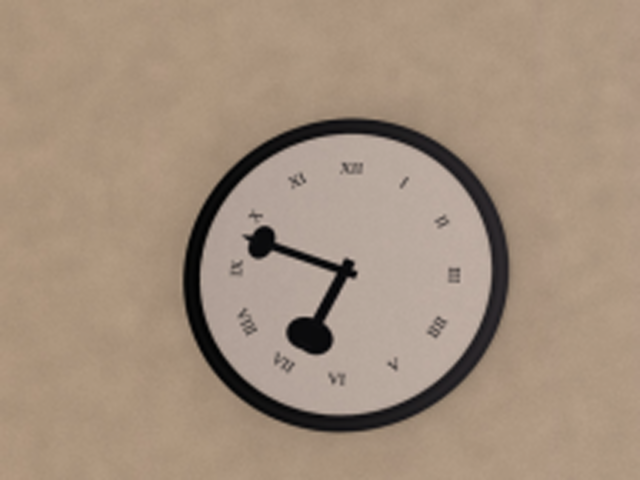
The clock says 6,48
